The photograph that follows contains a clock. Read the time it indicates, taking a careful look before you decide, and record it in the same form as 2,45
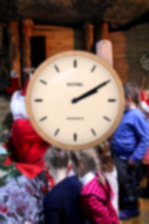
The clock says 2,10
